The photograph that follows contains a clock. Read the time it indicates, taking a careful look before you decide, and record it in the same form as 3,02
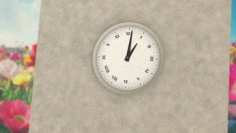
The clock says 1,01
